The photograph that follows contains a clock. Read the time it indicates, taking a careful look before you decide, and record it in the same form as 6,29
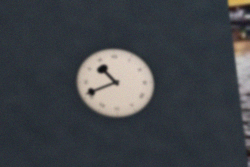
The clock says 10,41
